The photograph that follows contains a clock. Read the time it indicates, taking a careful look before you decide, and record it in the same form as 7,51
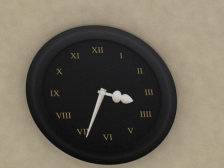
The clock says 3,34
